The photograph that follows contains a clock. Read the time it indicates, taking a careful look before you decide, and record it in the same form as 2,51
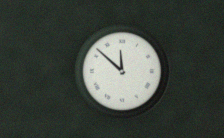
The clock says 11,52
